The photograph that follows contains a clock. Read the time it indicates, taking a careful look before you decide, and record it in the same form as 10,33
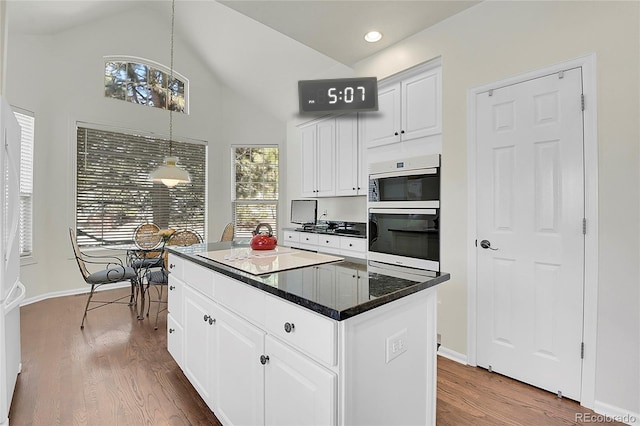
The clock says 5,07
